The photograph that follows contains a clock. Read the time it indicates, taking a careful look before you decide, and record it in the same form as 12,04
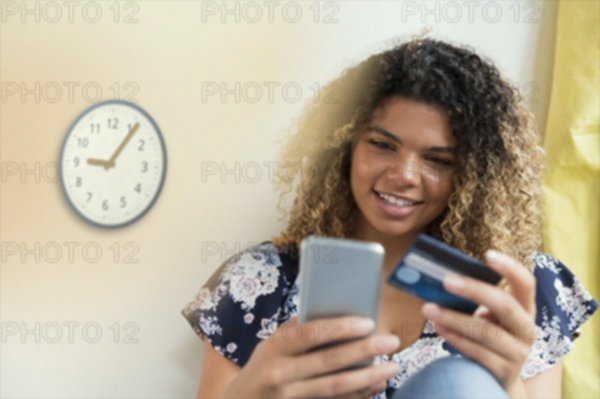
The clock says 9,06
